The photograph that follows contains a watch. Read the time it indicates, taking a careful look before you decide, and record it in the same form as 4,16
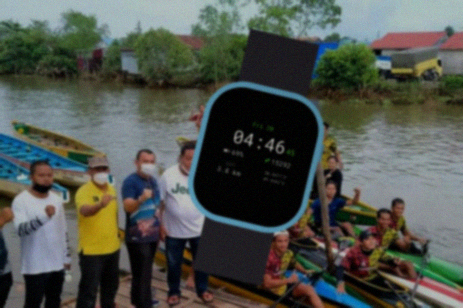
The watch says 4,46
